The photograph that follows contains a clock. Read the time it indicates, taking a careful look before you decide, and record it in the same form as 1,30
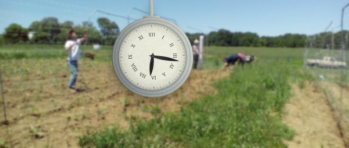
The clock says 6,17
